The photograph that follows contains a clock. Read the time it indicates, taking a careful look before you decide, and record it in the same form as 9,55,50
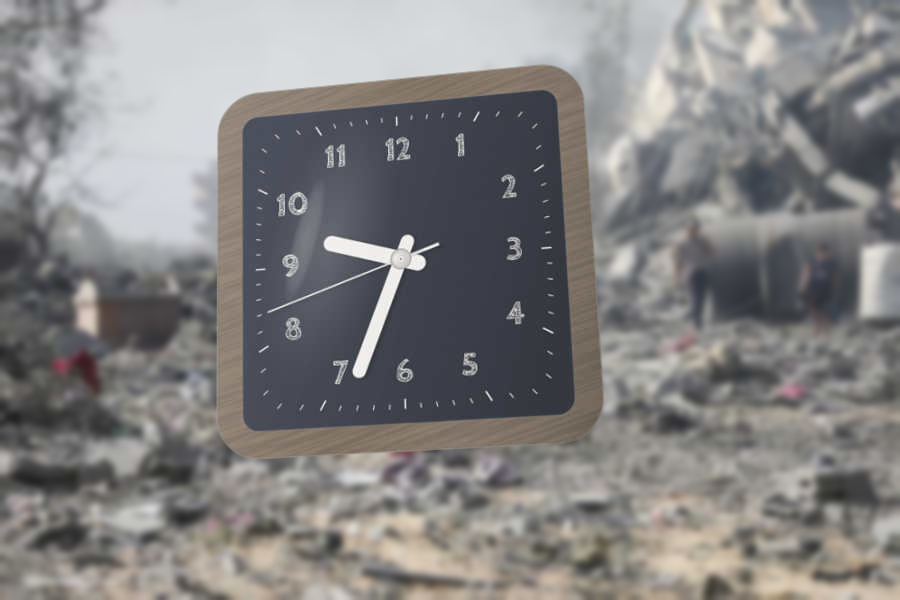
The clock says 9,33,42
